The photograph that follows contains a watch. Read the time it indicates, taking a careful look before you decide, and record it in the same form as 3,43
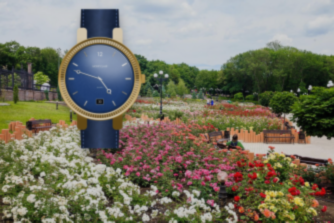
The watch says 4,48
